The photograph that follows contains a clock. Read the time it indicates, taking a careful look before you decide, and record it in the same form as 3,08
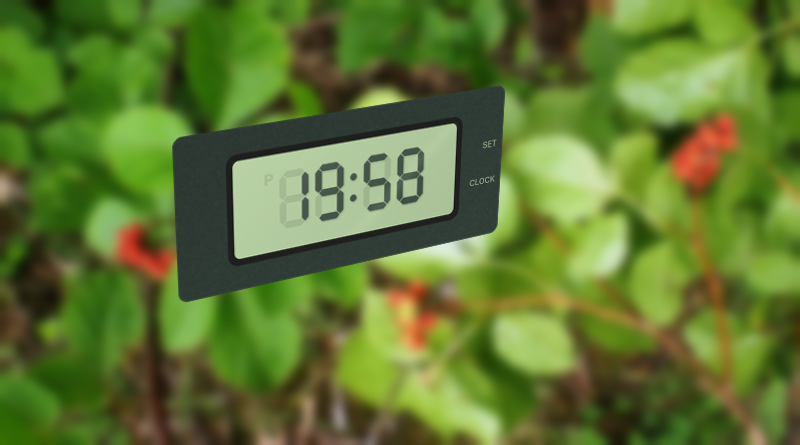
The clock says 19,58
